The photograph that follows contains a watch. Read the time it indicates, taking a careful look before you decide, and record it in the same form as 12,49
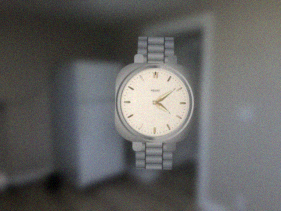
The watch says 4,09
